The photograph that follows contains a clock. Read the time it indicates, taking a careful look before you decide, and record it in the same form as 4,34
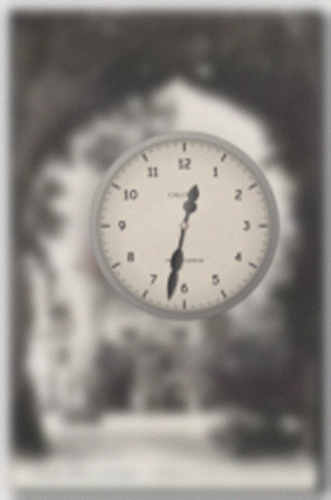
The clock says 12,32
